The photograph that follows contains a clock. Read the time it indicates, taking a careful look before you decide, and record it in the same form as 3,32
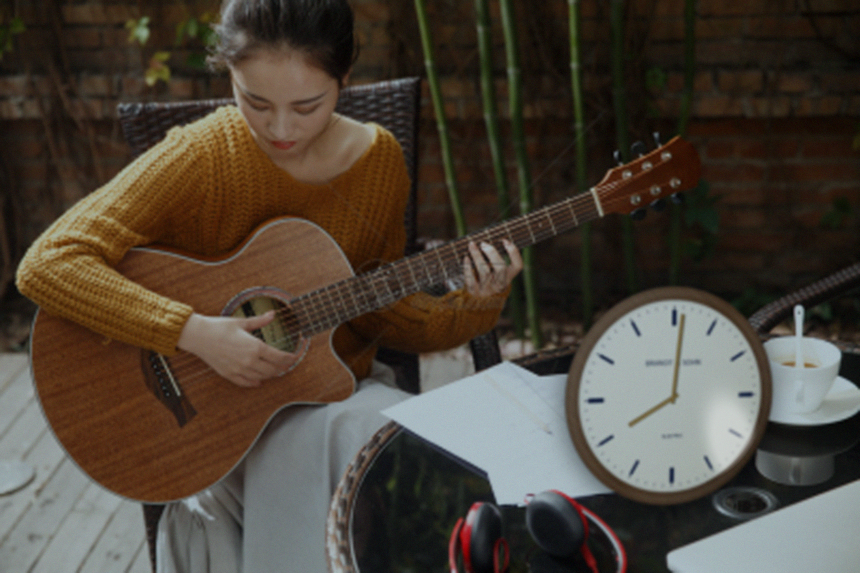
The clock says 8,01
